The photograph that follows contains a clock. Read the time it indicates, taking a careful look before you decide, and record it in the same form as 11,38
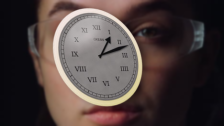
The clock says 1,12
